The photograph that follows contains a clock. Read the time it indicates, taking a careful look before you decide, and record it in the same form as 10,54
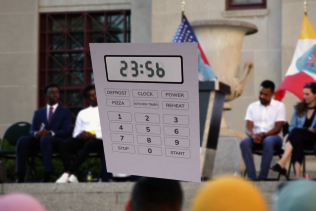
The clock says 23,56
